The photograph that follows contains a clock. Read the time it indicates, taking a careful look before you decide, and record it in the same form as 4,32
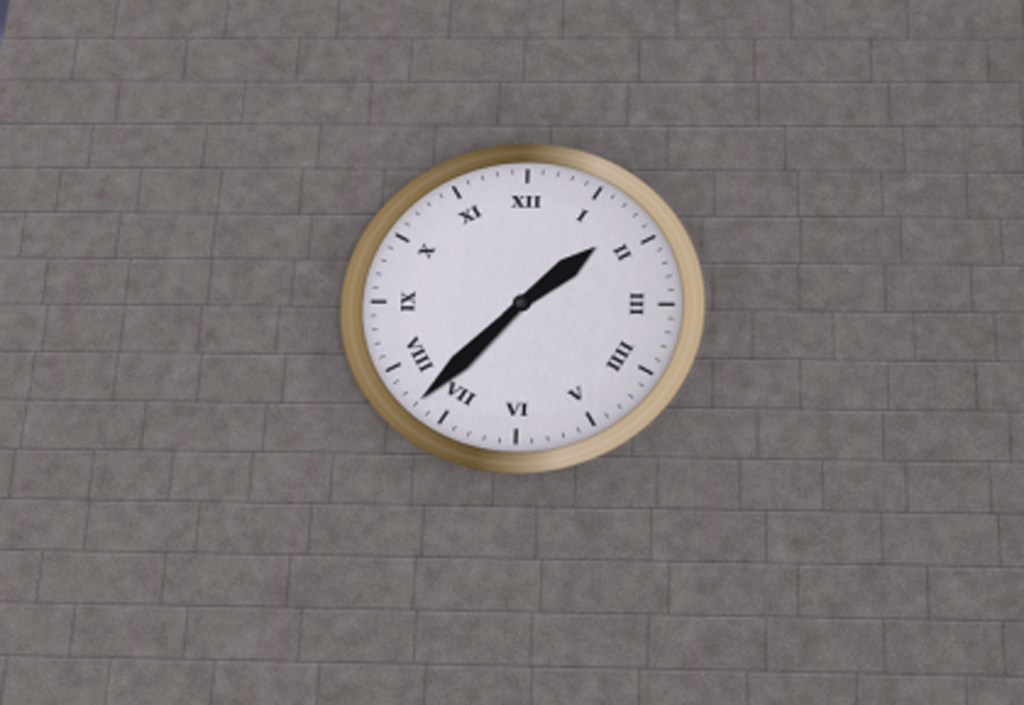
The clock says 1,37
